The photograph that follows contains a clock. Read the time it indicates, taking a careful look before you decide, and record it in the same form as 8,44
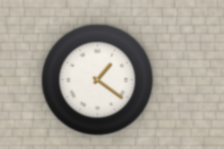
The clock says 1,21
